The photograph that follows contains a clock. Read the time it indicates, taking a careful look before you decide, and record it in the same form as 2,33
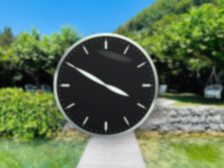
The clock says 3,50
